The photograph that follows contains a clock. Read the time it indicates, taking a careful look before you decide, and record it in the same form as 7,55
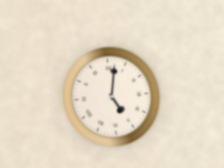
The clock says 5,02
